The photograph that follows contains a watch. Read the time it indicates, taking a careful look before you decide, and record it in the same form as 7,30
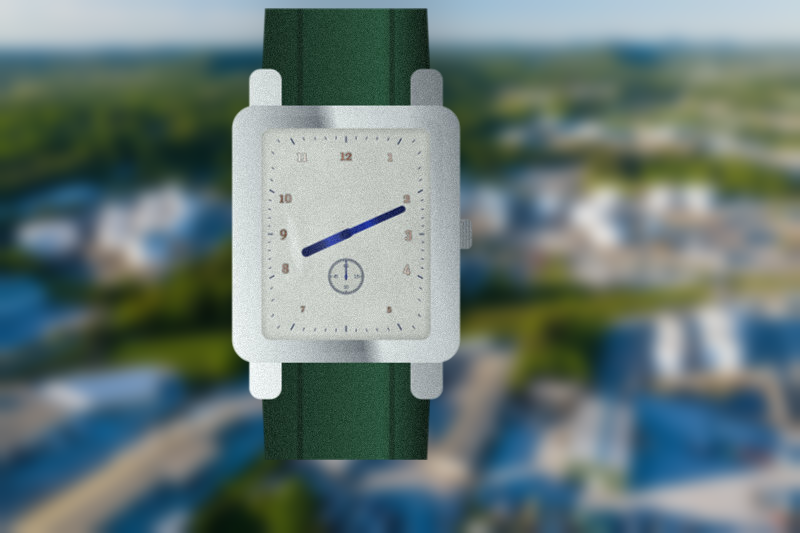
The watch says 8,11
